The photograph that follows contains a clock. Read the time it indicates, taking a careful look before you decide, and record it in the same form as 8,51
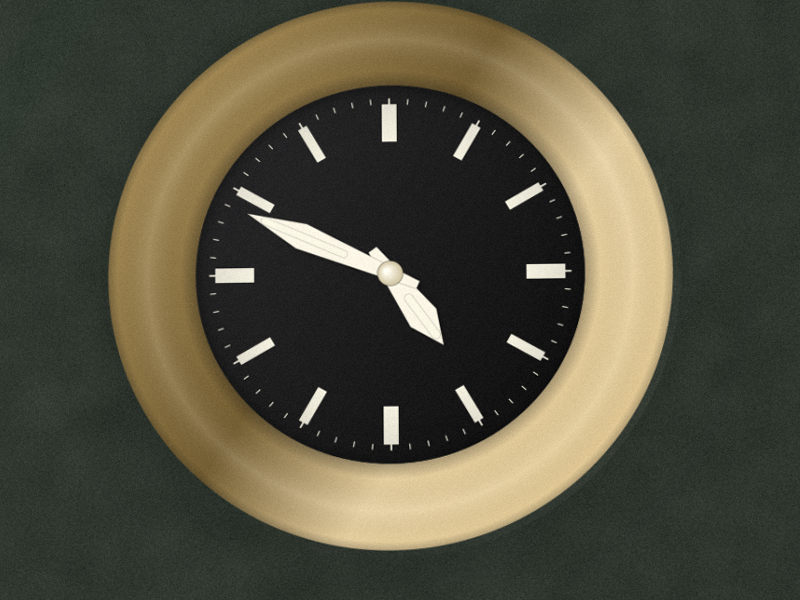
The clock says 4,49
